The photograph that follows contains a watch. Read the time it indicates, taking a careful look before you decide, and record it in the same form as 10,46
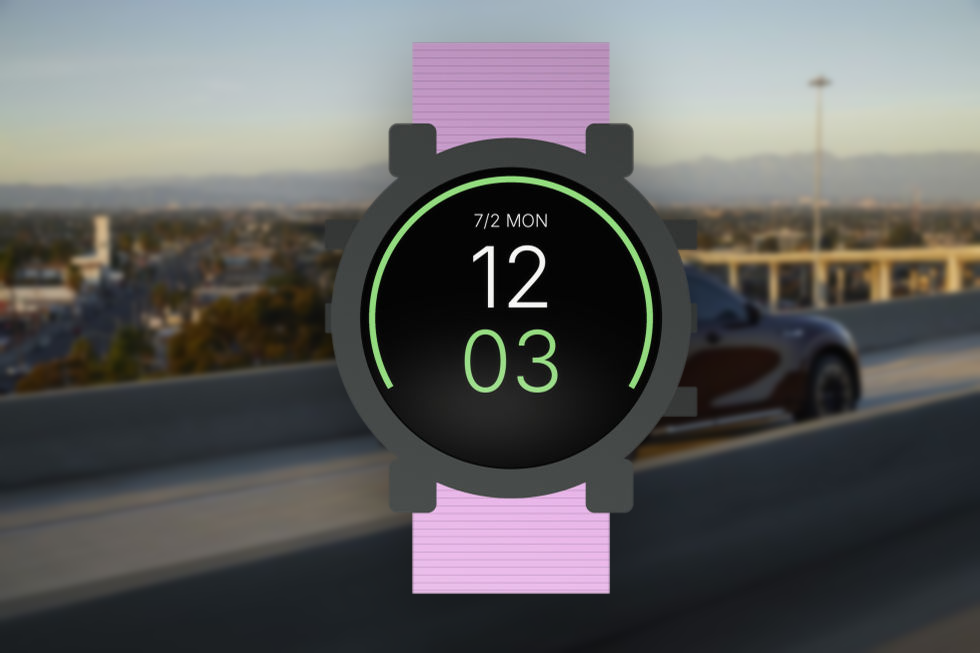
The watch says 12,03
